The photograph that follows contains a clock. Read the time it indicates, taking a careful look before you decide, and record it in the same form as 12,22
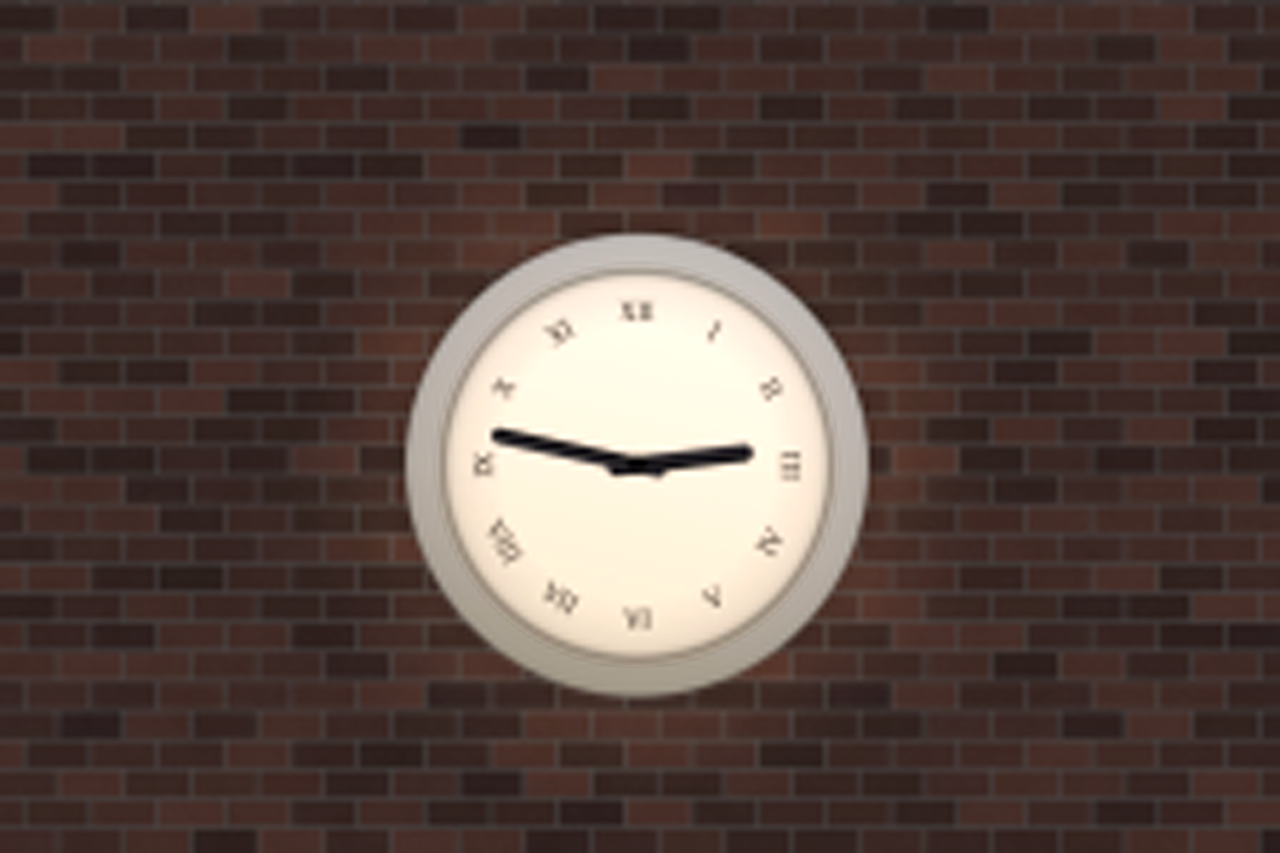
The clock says 2,47
